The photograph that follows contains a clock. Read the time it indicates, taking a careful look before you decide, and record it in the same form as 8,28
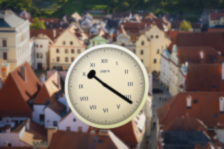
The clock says 10,21
